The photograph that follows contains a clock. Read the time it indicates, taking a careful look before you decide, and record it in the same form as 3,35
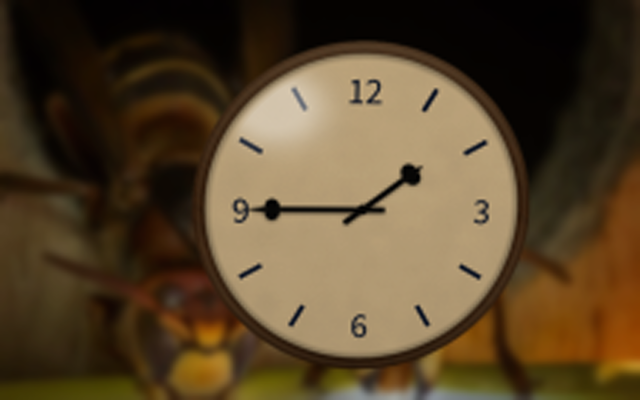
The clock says 1,45
